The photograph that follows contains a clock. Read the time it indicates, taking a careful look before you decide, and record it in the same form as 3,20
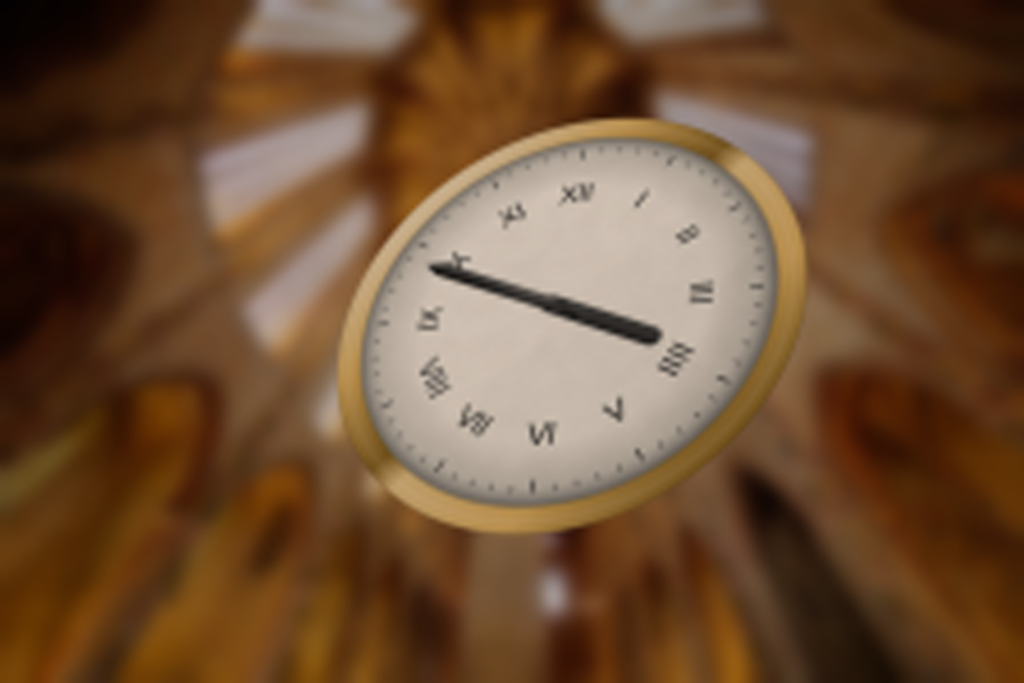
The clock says 3,49
